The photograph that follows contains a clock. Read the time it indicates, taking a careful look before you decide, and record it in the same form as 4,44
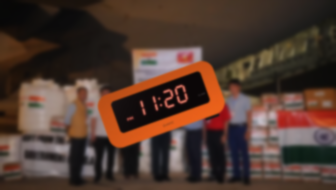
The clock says 11,20
